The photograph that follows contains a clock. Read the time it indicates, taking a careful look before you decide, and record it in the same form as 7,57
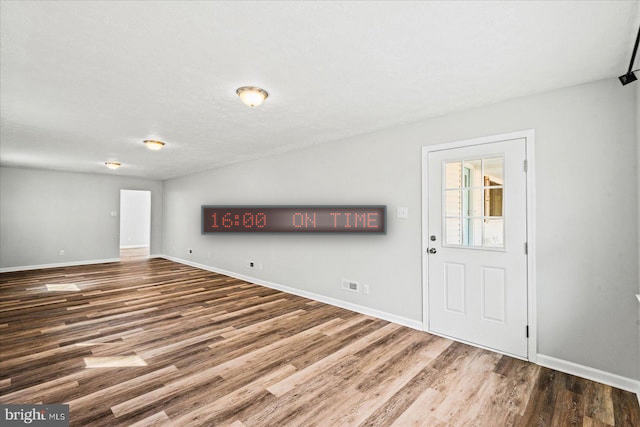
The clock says 16,00
